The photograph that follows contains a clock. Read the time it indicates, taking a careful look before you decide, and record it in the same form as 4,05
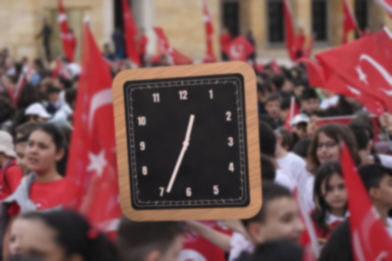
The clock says 12,34
